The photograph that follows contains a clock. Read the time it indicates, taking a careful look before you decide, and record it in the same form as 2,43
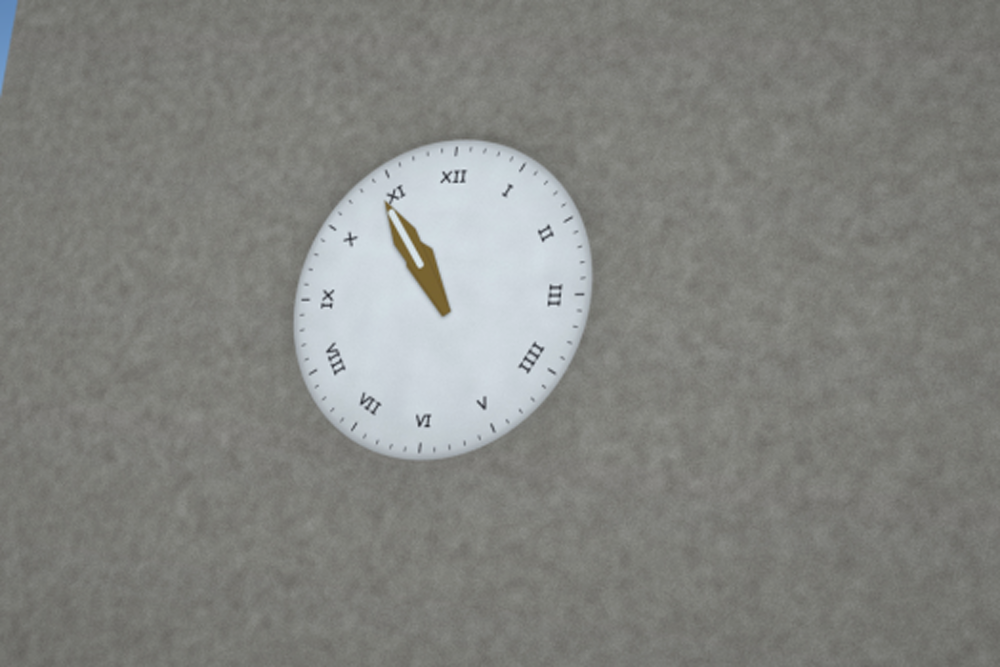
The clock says 10,54
